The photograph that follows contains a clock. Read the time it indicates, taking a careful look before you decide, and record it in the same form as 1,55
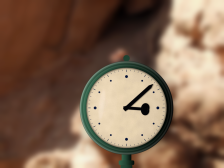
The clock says 3,08
